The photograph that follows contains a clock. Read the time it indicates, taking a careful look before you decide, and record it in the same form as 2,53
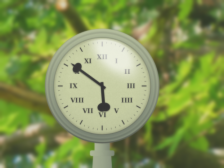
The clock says 5,51
